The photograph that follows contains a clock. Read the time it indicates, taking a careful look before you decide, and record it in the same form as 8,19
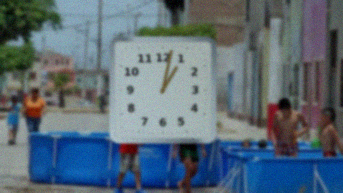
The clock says 1,02
